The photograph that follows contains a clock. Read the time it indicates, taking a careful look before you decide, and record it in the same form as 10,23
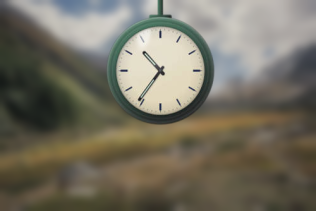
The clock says 10,36
